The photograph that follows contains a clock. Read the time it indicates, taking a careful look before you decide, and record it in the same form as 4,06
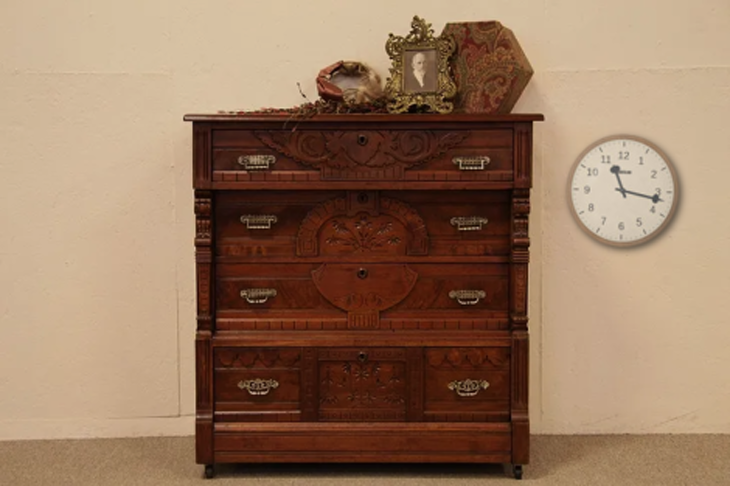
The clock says 11,17
